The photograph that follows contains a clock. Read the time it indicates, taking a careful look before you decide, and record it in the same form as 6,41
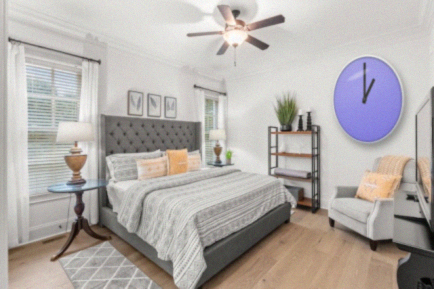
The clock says 1,00
